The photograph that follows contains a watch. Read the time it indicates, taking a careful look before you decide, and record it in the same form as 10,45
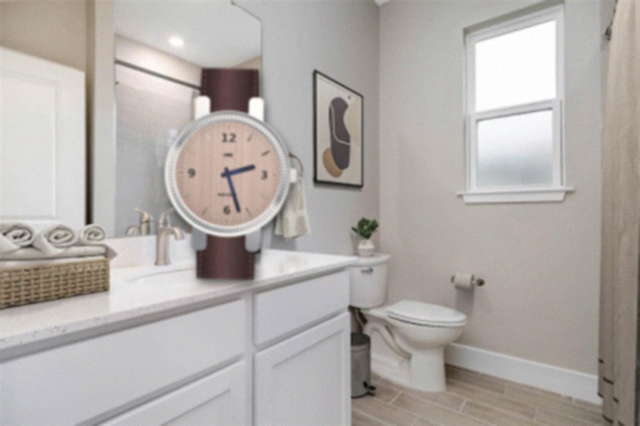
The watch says 2,27
